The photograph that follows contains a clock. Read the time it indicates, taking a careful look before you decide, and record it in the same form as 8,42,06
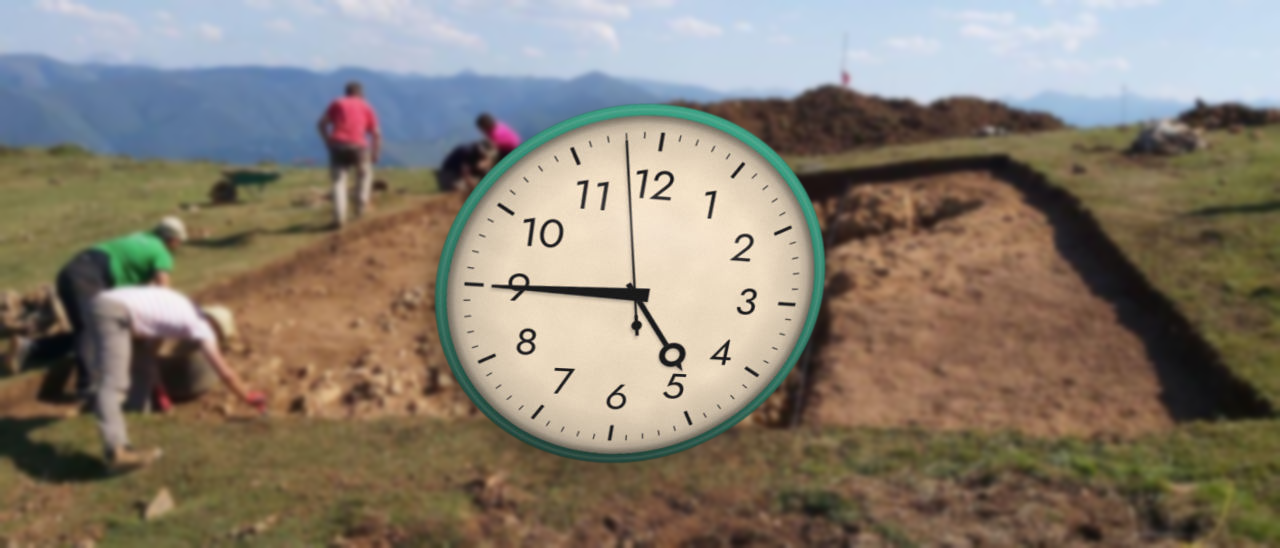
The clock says 4,44,58
